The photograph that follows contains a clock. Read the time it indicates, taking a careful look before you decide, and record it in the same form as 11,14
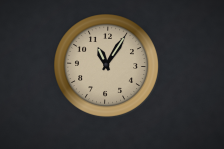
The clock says 11,05
